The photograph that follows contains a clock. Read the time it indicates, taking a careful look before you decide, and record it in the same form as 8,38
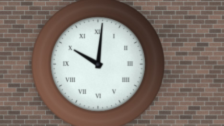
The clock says 10,01
